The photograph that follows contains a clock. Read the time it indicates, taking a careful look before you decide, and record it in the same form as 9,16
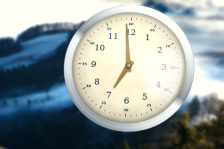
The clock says 6,59
